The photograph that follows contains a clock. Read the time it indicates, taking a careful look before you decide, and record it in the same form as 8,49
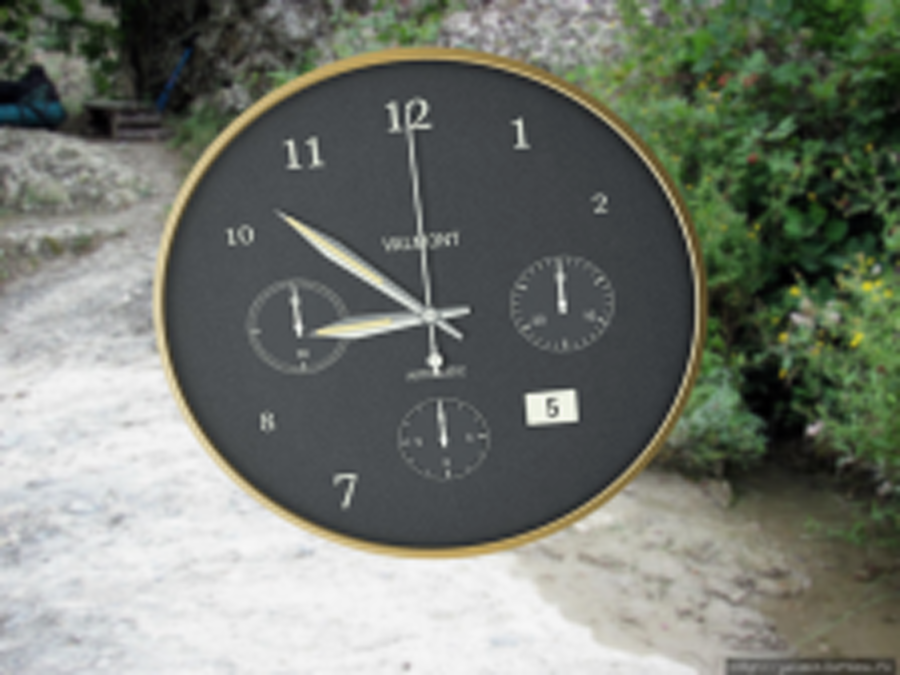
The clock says 8,52
